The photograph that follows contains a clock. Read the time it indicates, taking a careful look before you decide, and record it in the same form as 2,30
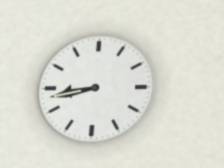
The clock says 8,43
